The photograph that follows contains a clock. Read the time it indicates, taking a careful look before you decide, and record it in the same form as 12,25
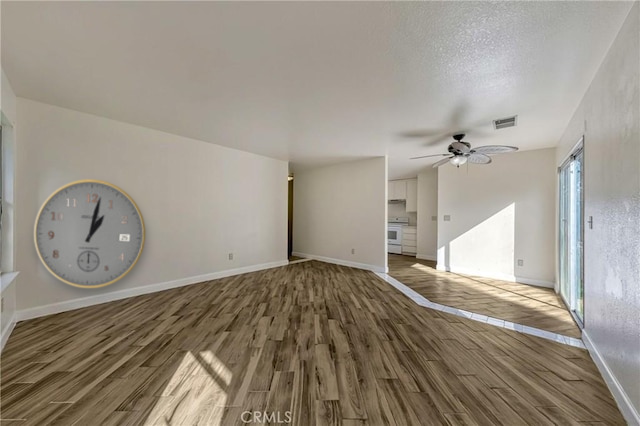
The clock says 1,02
